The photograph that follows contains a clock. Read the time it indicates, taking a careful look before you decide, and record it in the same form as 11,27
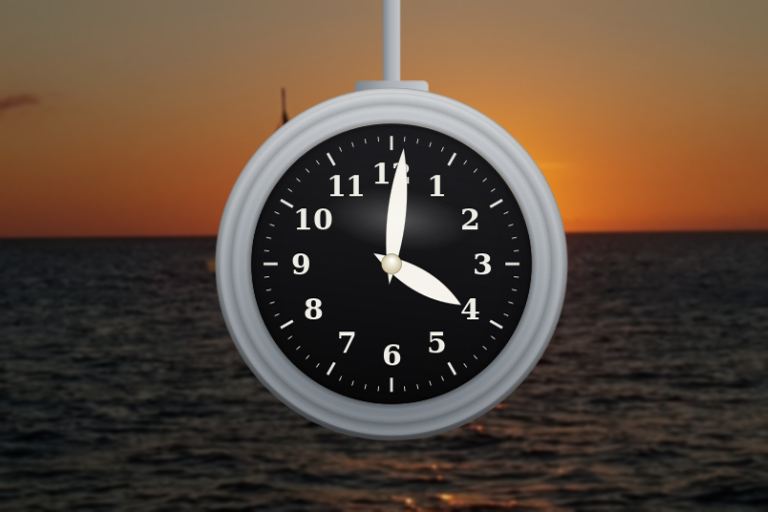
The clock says 4,01
